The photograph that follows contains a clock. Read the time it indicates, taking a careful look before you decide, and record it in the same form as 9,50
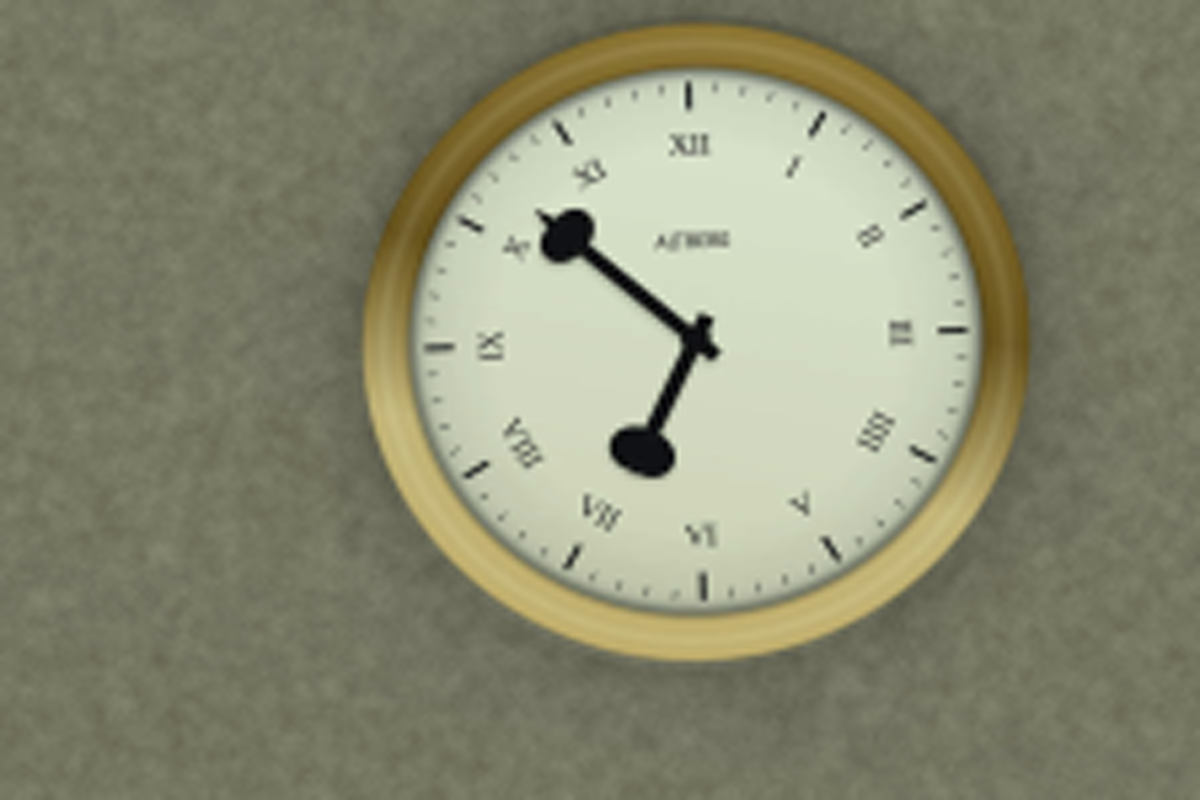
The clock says 6,52
